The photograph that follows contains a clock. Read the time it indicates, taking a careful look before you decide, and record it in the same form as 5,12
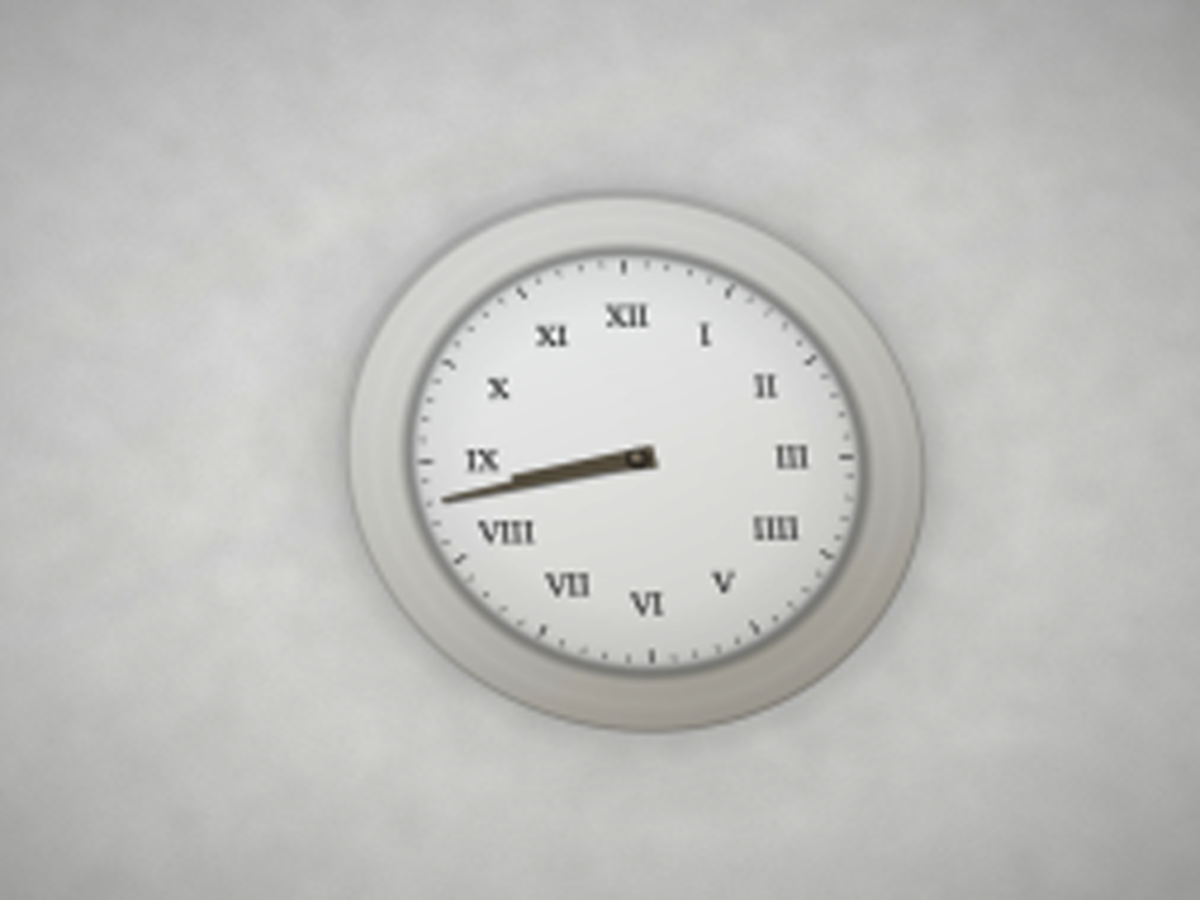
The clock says 8,43
